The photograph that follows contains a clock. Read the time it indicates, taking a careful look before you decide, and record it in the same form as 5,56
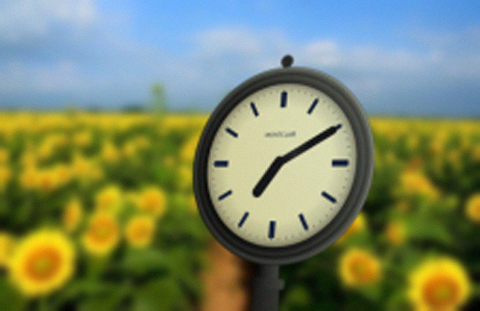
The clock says 7,10
